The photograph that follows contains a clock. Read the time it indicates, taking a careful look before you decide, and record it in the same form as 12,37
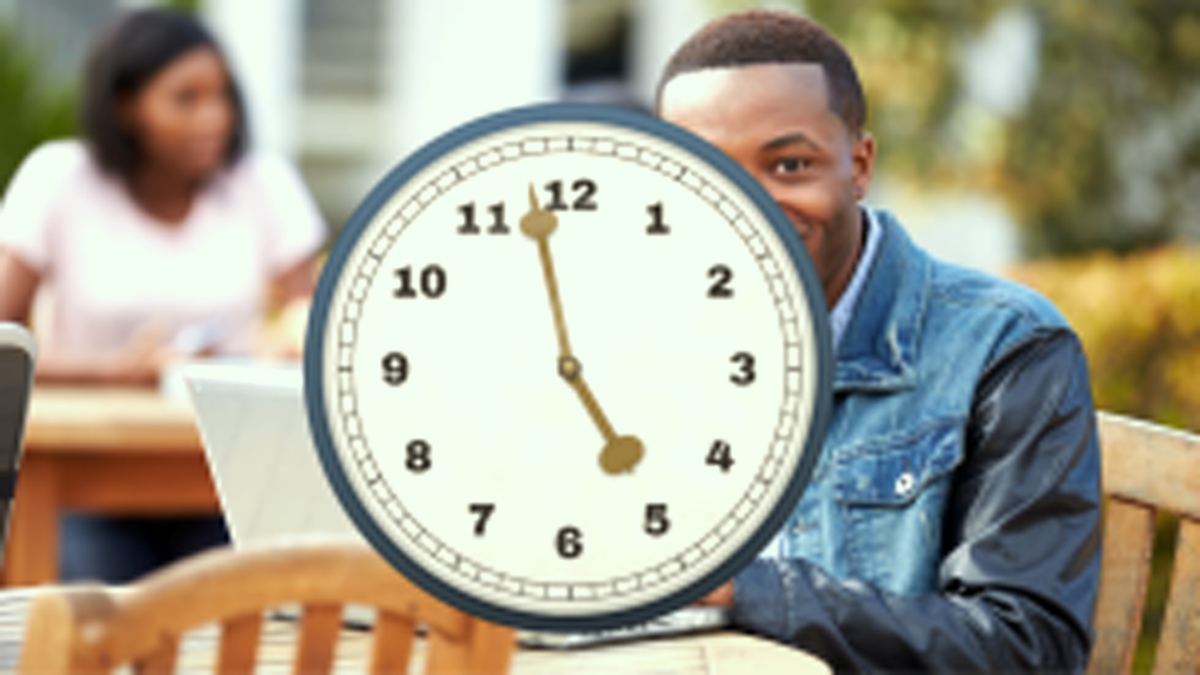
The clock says 4,58
